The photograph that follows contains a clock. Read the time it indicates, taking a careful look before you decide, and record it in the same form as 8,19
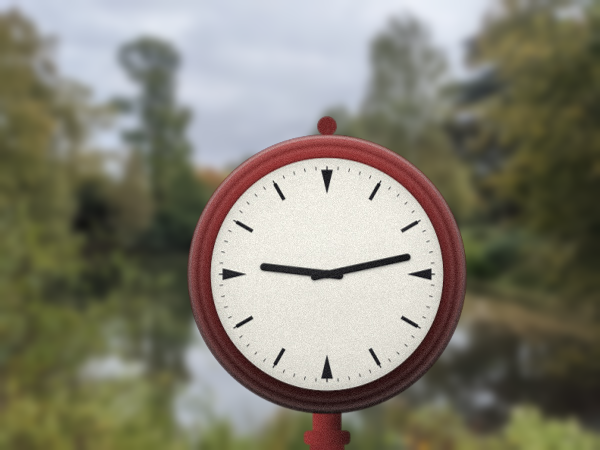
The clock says 9,13
